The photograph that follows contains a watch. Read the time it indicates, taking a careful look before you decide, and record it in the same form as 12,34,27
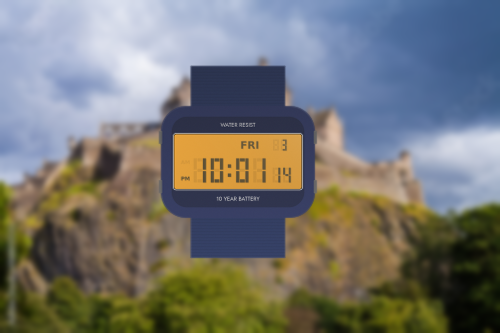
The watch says 10,01,14
